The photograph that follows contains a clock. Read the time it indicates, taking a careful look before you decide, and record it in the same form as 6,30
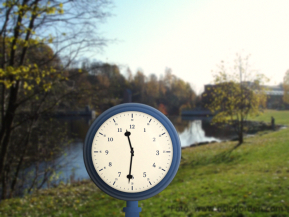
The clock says 11,31
